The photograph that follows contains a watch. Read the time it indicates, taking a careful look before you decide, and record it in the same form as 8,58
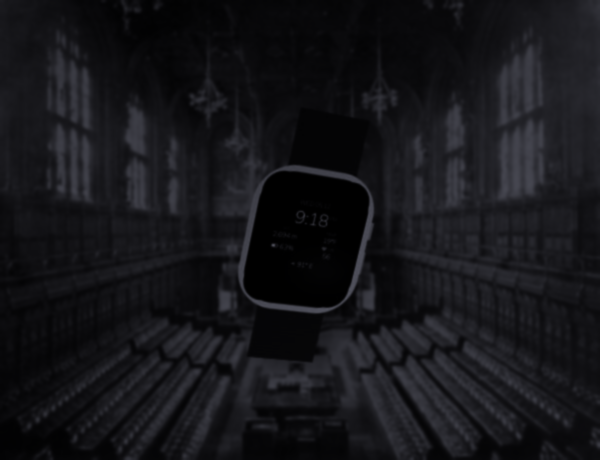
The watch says 9,18
